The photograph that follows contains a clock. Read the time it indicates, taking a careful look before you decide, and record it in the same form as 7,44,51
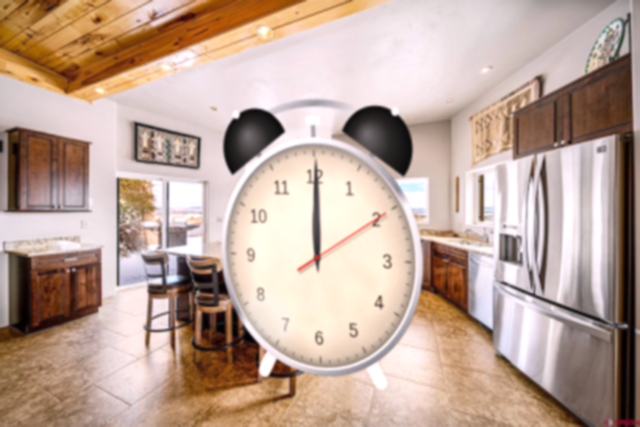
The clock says 12,00,10
